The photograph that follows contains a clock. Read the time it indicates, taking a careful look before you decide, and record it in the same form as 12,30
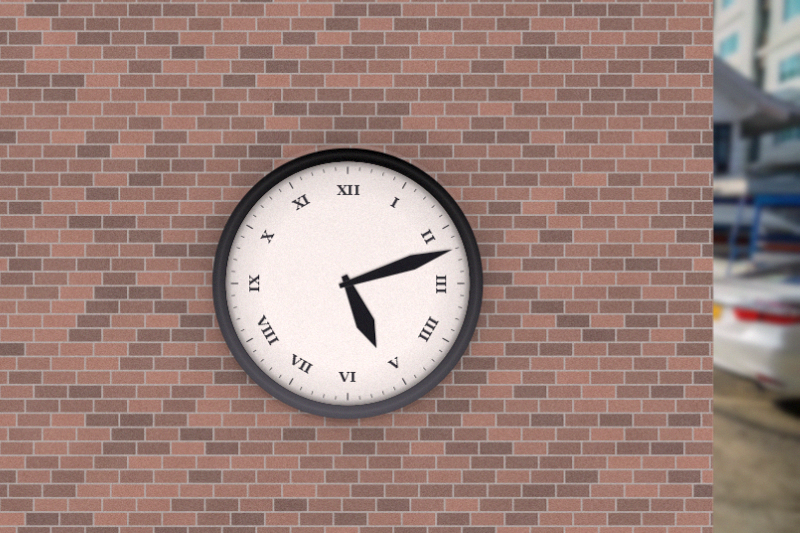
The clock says 5,12
